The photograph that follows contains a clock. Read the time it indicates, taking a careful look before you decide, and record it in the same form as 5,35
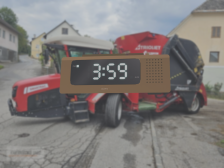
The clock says 3,59
